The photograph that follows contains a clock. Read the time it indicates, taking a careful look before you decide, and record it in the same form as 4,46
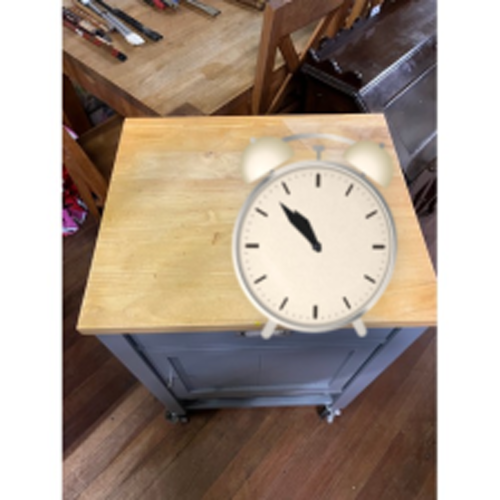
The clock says 10,53
